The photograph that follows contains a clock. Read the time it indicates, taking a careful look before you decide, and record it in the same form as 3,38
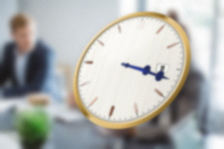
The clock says 3,17
